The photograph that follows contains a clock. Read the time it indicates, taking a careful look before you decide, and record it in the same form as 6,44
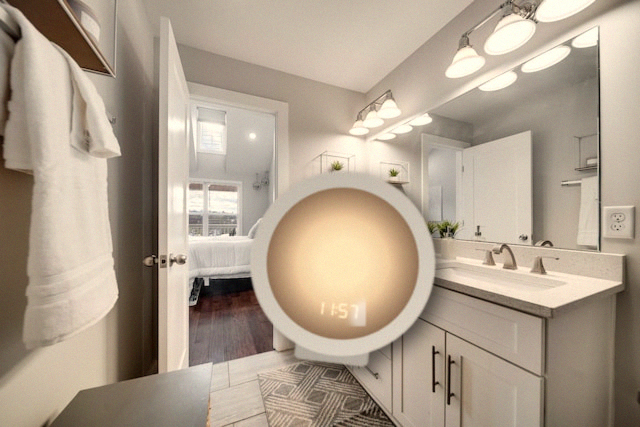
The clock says 11,57
